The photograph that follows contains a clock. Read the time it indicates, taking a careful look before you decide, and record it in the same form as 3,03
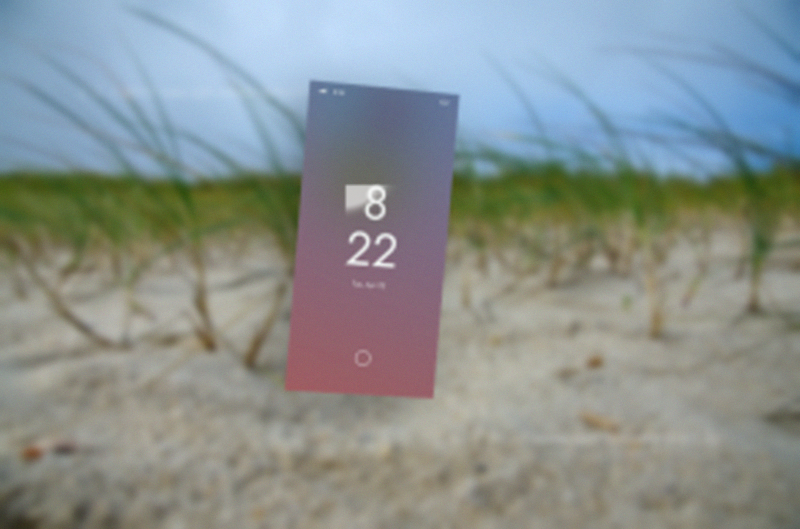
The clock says 8,22
